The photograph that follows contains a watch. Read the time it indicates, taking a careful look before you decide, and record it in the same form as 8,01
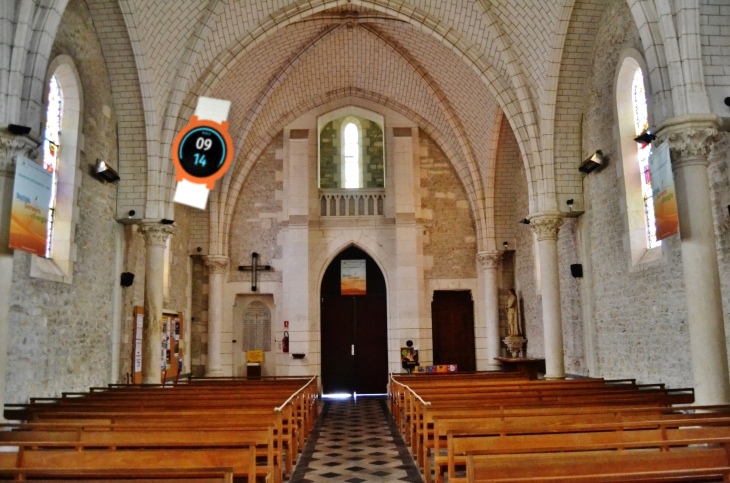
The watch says 9,14
